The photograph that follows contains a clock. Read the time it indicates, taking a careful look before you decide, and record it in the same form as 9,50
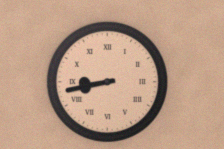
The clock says 8,43
